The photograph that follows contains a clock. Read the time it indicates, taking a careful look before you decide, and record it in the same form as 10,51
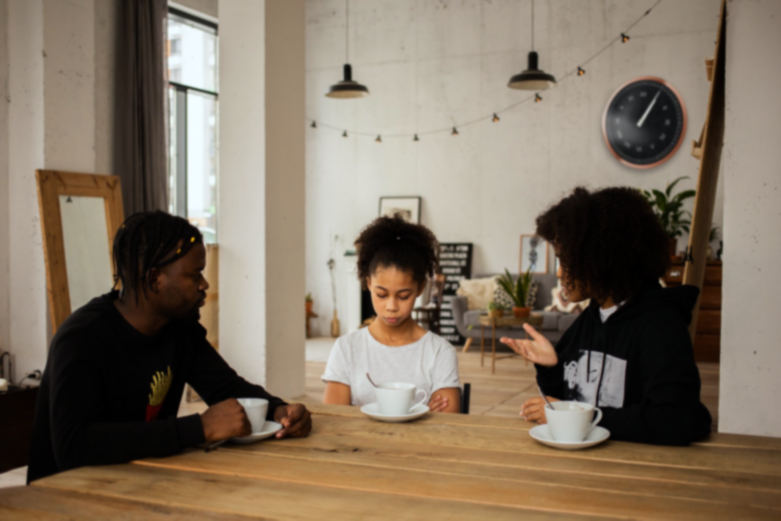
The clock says 1,05
